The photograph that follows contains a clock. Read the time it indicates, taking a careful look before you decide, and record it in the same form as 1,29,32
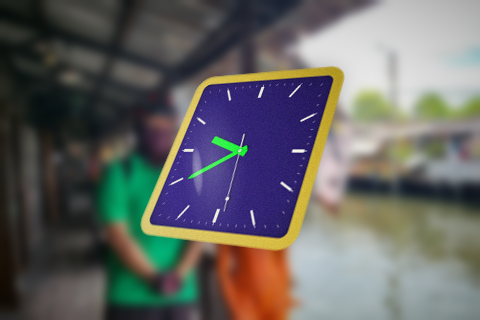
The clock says 9,39,29
